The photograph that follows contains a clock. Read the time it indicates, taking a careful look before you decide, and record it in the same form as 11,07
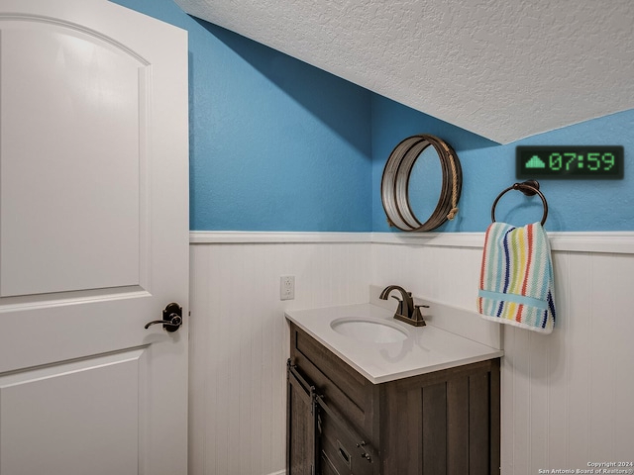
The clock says 7,59
